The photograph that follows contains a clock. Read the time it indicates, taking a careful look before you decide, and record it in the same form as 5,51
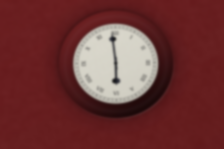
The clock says 5,59
